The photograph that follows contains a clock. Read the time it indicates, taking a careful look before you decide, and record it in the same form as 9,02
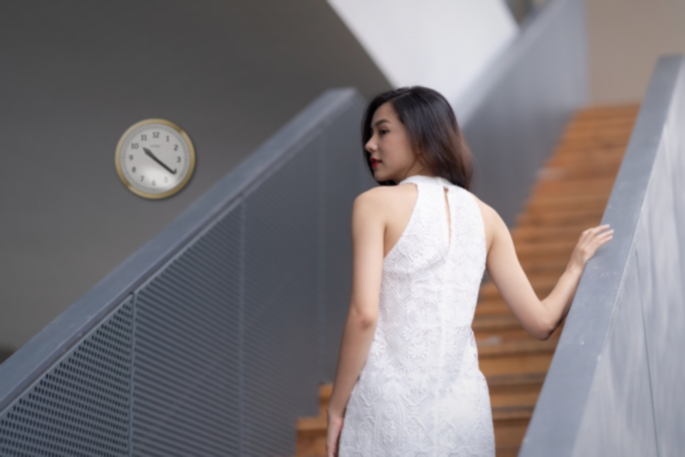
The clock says 10,21
